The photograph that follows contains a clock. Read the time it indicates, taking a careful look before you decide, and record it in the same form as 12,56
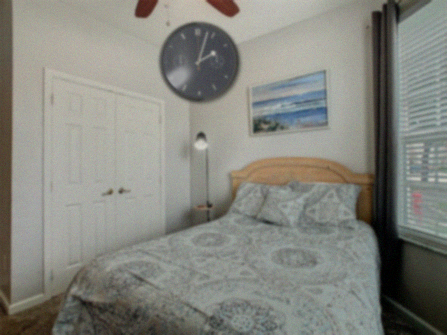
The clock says 2,03
